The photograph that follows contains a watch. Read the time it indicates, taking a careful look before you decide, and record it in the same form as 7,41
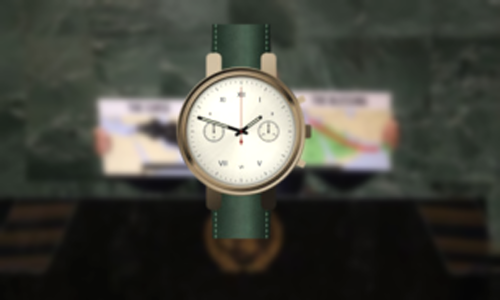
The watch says 1,48
